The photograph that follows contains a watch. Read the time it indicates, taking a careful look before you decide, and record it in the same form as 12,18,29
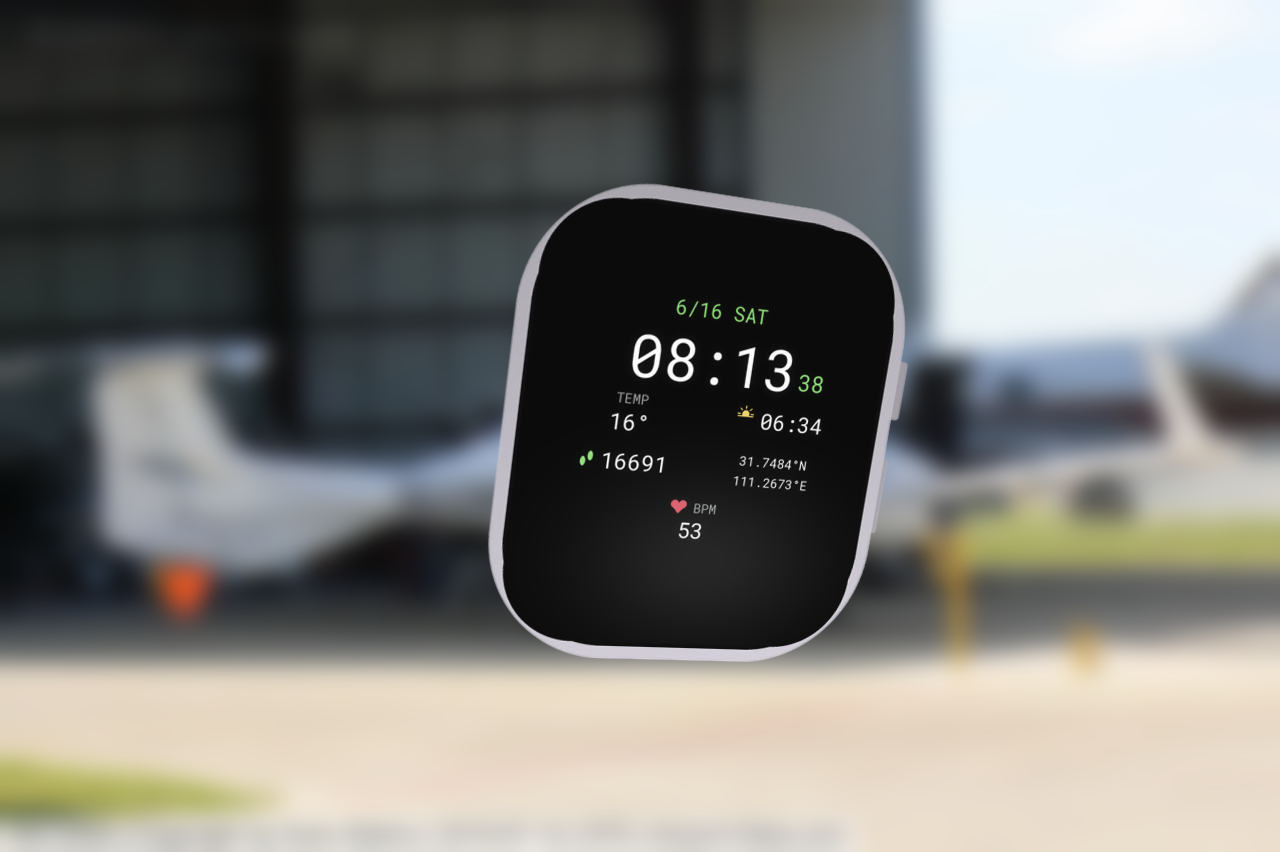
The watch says 8,13,38
